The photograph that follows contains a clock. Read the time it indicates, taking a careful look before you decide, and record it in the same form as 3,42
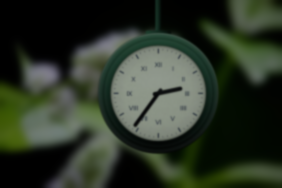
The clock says 2,36
